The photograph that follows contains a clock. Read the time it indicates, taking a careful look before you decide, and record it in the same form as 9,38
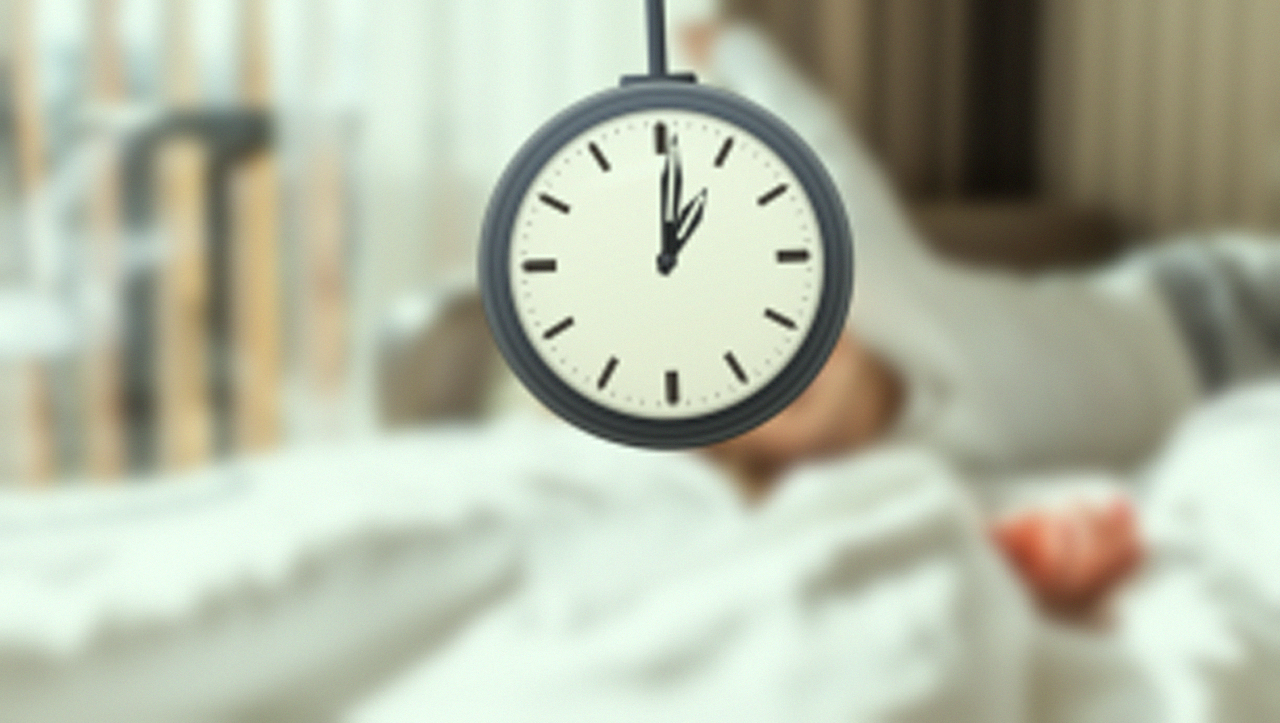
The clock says 1,01
